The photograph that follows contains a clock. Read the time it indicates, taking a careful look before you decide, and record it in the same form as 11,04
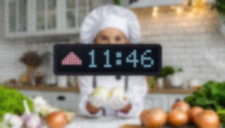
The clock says 11,46
